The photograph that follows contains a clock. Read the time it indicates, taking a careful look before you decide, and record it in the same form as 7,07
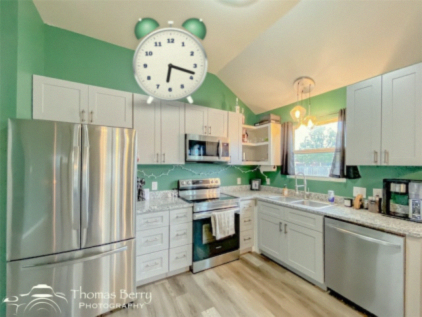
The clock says 6,18
